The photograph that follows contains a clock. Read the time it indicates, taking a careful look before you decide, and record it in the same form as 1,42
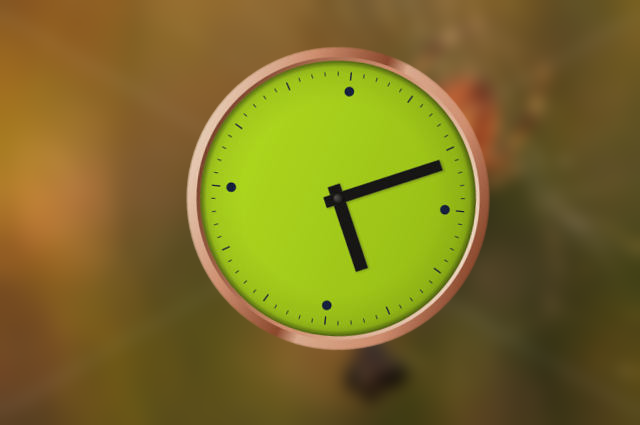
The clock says 5,11
